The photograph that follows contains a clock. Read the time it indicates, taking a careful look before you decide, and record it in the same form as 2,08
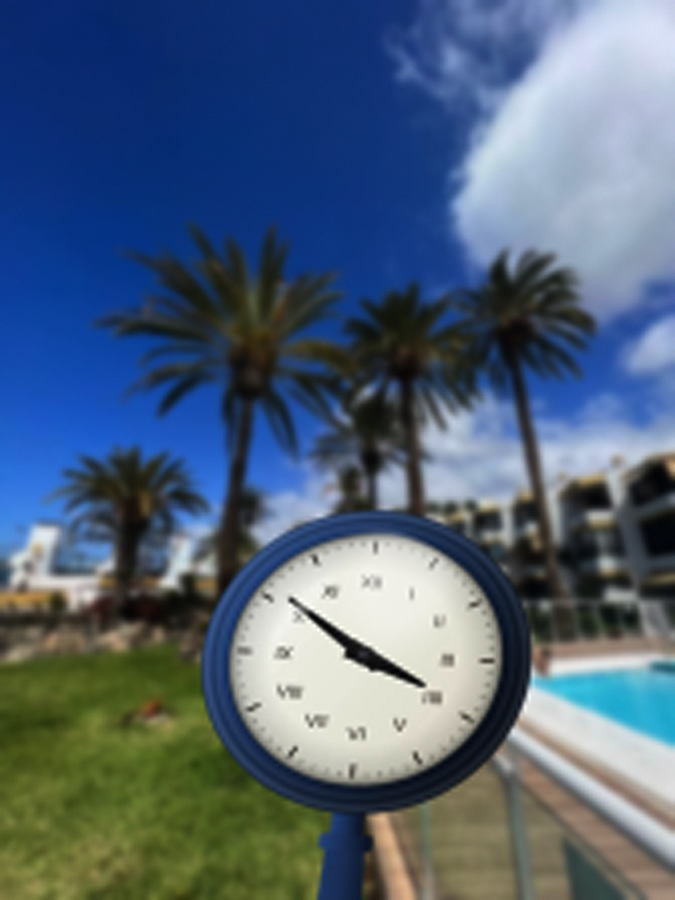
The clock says 3,51
